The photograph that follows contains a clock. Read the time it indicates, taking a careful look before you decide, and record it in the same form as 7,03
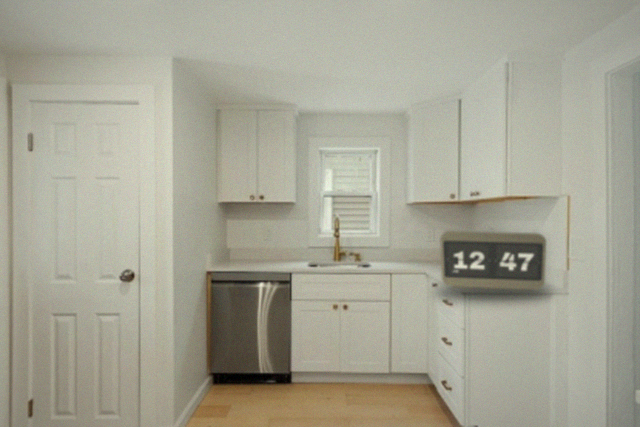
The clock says 12,47
